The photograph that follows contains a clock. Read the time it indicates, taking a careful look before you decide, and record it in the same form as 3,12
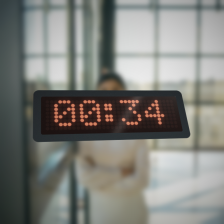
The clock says 0,34
